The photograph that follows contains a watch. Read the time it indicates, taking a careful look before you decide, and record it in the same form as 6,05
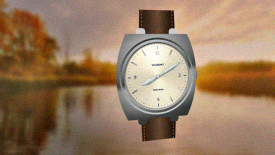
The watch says 8,10
